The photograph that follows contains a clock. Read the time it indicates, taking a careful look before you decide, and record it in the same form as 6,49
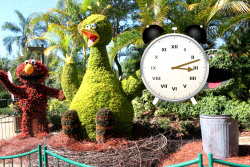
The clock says 3,12
